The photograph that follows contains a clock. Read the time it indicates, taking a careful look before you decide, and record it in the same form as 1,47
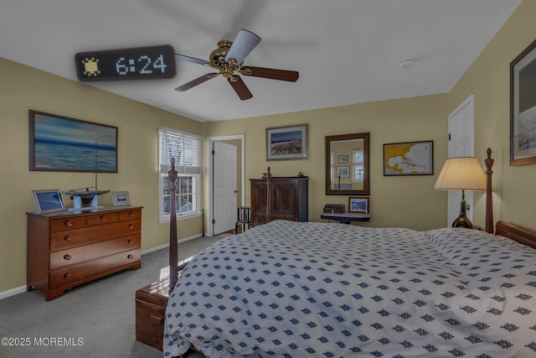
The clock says 6,24
